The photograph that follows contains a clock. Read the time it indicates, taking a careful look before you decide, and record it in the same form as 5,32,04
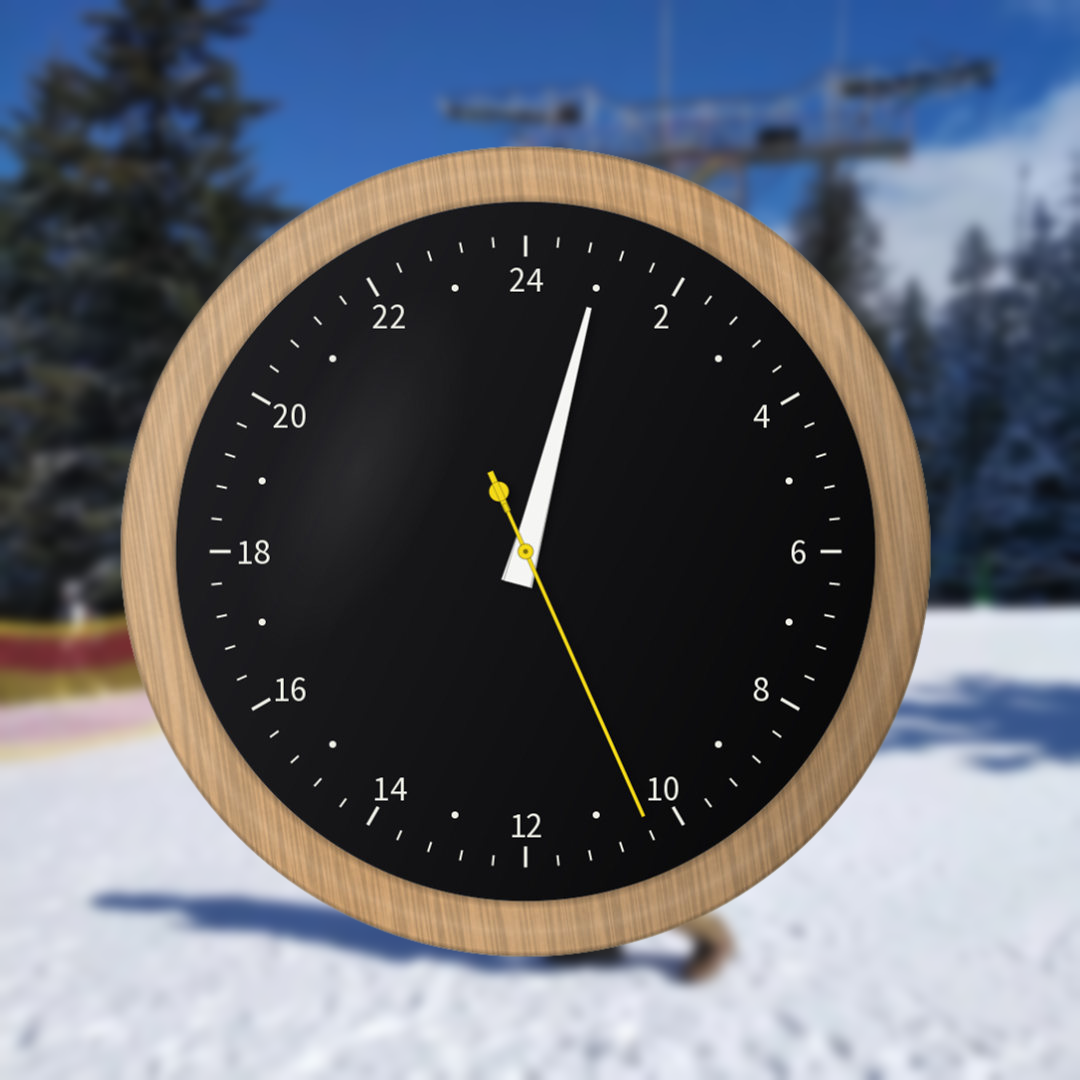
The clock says 1,02,26
